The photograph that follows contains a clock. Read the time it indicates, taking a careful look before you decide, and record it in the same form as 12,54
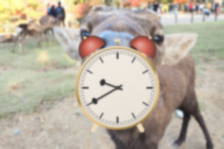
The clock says 9,40
